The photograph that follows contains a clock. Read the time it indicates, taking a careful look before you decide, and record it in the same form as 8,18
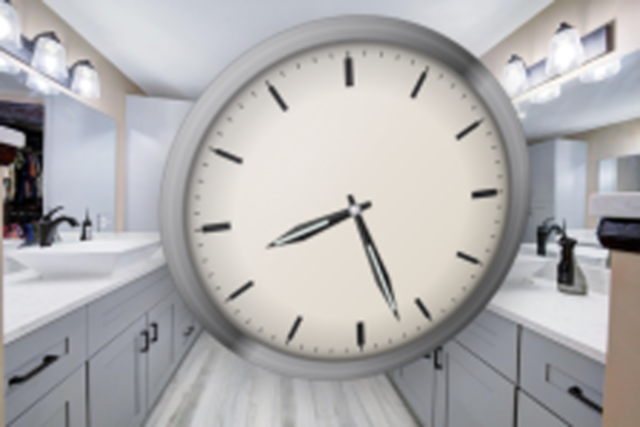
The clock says 8,27
